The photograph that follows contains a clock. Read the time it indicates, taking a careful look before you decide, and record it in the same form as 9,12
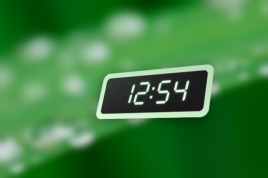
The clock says 12,54
